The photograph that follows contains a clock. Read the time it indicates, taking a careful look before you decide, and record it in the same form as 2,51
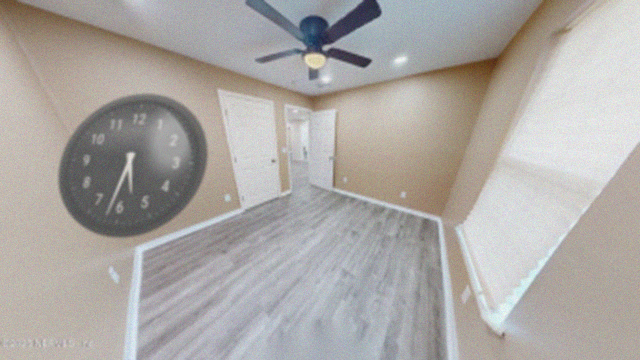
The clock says 5,32
